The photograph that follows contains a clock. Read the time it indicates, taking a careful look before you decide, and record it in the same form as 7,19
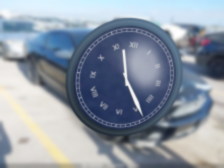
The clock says 11,24
